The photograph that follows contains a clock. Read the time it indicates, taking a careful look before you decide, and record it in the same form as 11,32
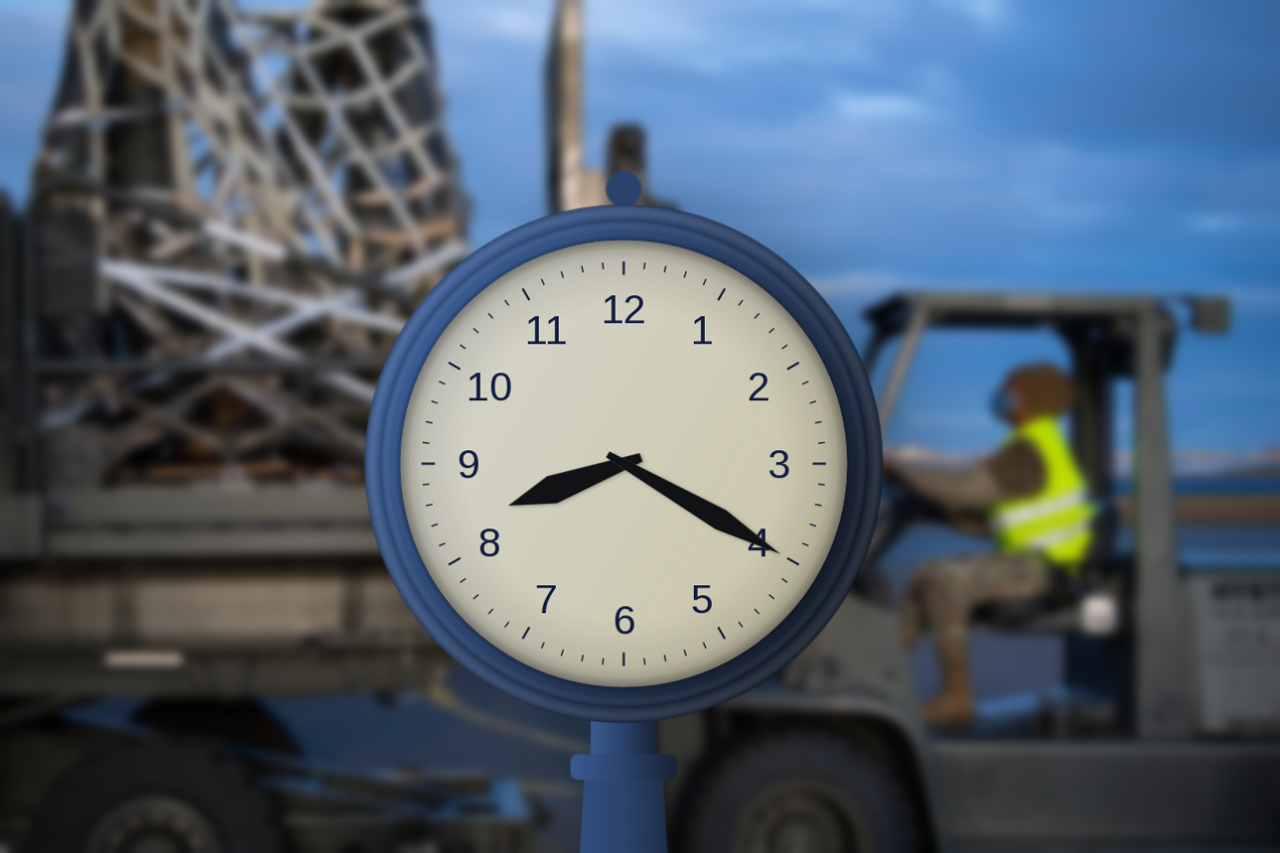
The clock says 8,20
